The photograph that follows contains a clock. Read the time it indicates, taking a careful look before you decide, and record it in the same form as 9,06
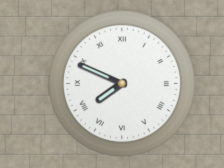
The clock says 7,49
